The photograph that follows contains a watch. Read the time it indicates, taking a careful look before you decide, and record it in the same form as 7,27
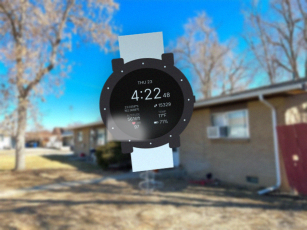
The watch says 4,22
